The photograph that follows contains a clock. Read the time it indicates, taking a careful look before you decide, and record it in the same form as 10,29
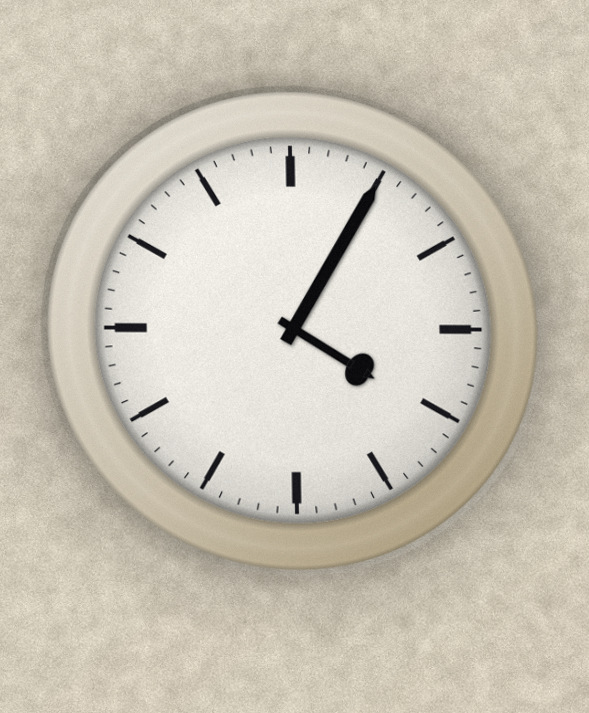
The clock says 4,05
